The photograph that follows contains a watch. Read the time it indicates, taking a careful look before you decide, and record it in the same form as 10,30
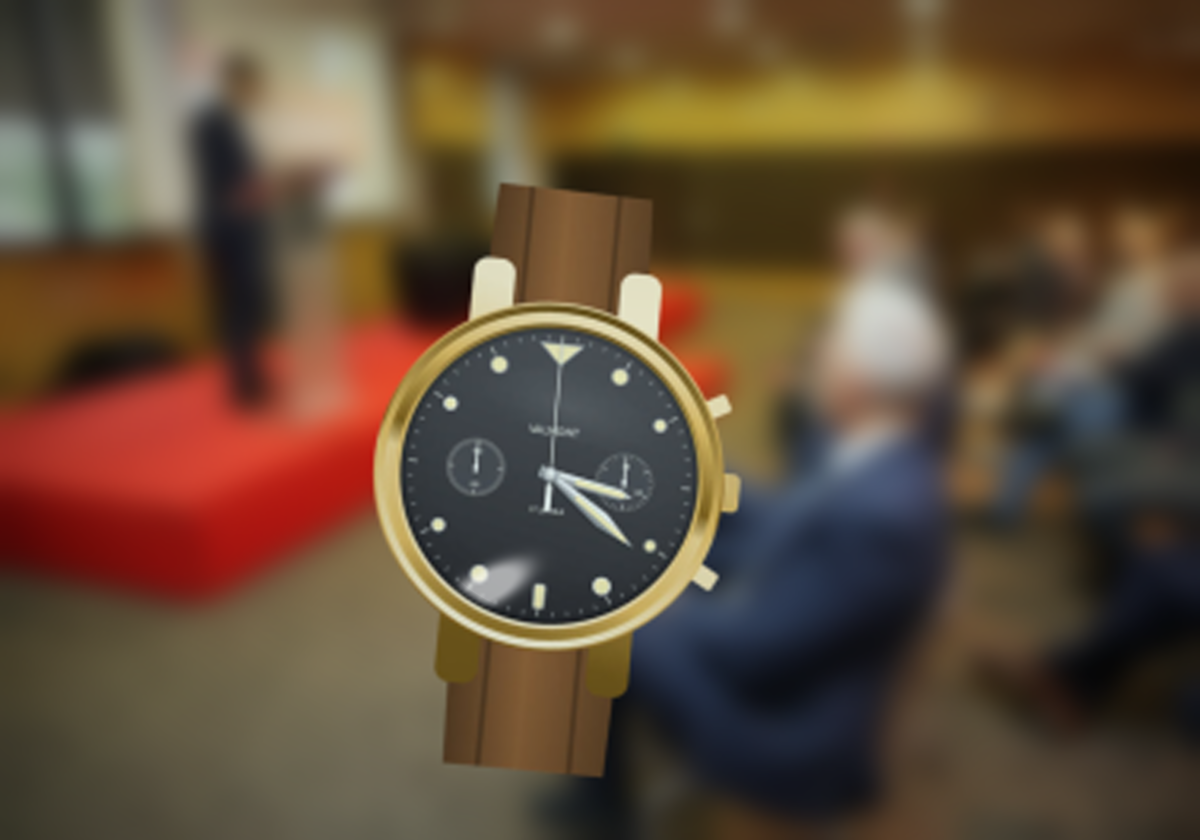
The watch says 3,21
